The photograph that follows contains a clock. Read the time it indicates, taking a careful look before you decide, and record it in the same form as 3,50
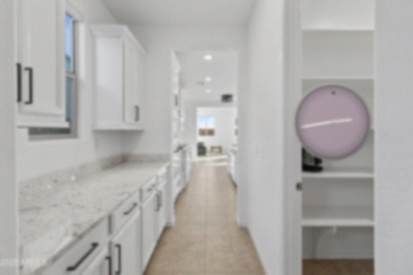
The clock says 2,43
